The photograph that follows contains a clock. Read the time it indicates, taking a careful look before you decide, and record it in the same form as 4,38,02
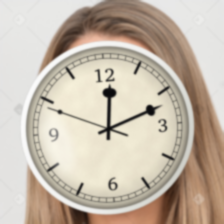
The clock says 12,11,49
